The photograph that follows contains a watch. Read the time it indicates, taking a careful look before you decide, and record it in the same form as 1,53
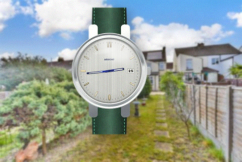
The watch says 2,44
